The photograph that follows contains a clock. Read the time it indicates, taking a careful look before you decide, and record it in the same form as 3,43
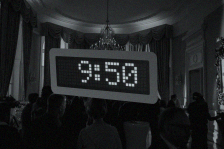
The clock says 9,50
